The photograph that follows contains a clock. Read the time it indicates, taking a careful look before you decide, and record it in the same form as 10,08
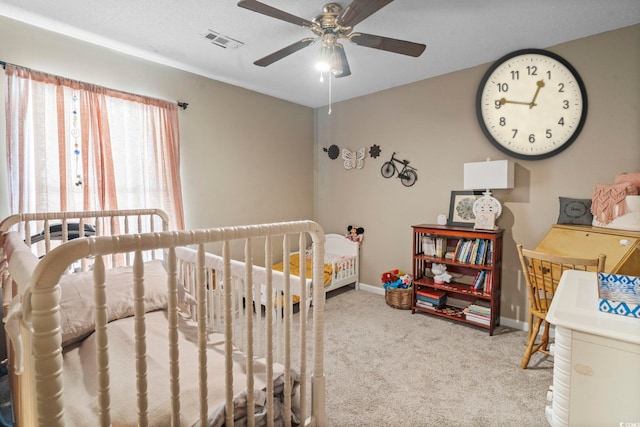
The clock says 12,46
